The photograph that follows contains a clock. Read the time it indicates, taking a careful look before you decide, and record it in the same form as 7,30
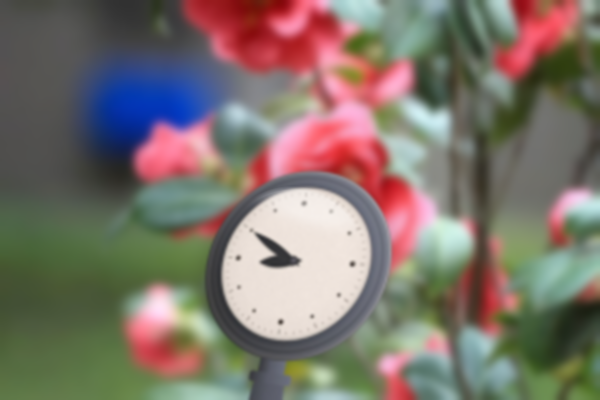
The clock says 8,50
